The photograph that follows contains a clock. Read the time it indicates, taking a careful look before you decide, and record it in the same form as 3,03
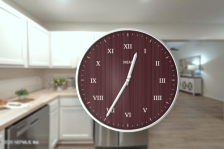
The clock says 12,35
